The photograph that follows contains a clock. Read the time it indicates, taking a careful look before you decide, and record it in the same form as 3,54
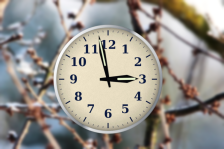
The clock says 2,58
